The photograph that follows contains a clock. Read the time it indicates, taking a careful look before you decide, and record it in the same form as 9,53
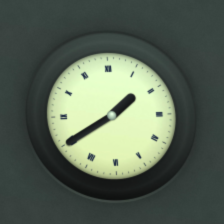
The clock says 1,40
